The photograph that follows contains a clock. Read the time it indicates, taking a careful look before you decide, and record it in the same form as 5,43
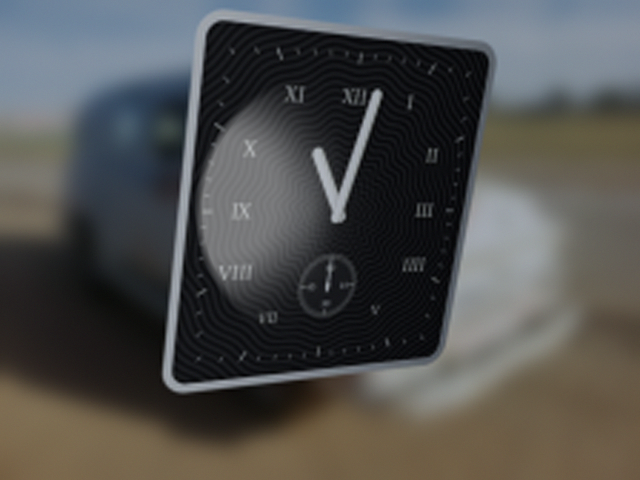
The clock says 11,02
